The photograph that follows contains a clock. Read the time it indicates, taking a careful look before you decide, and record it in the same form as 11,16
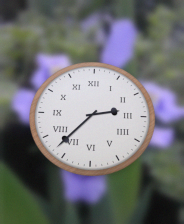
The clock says 2,37
